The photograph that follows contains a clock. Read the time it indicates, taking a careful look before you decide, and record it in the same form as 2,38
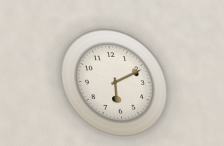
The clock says 6,11
